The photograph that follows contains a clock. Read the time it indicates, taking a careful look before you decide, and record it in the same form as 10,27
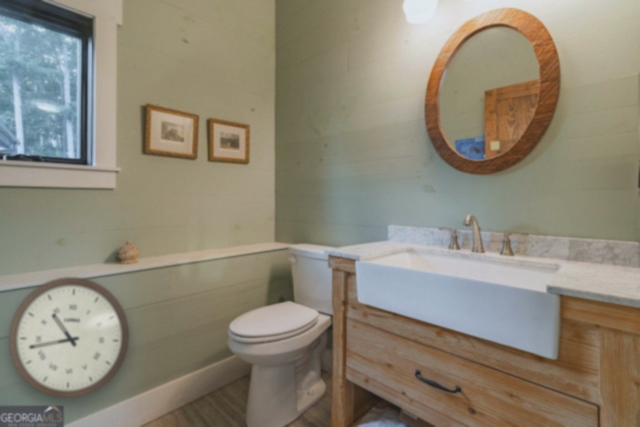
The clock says 10,43
